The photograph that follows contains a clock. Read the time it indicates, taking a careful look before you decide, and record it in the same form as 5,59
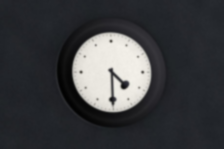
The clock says 4,30
